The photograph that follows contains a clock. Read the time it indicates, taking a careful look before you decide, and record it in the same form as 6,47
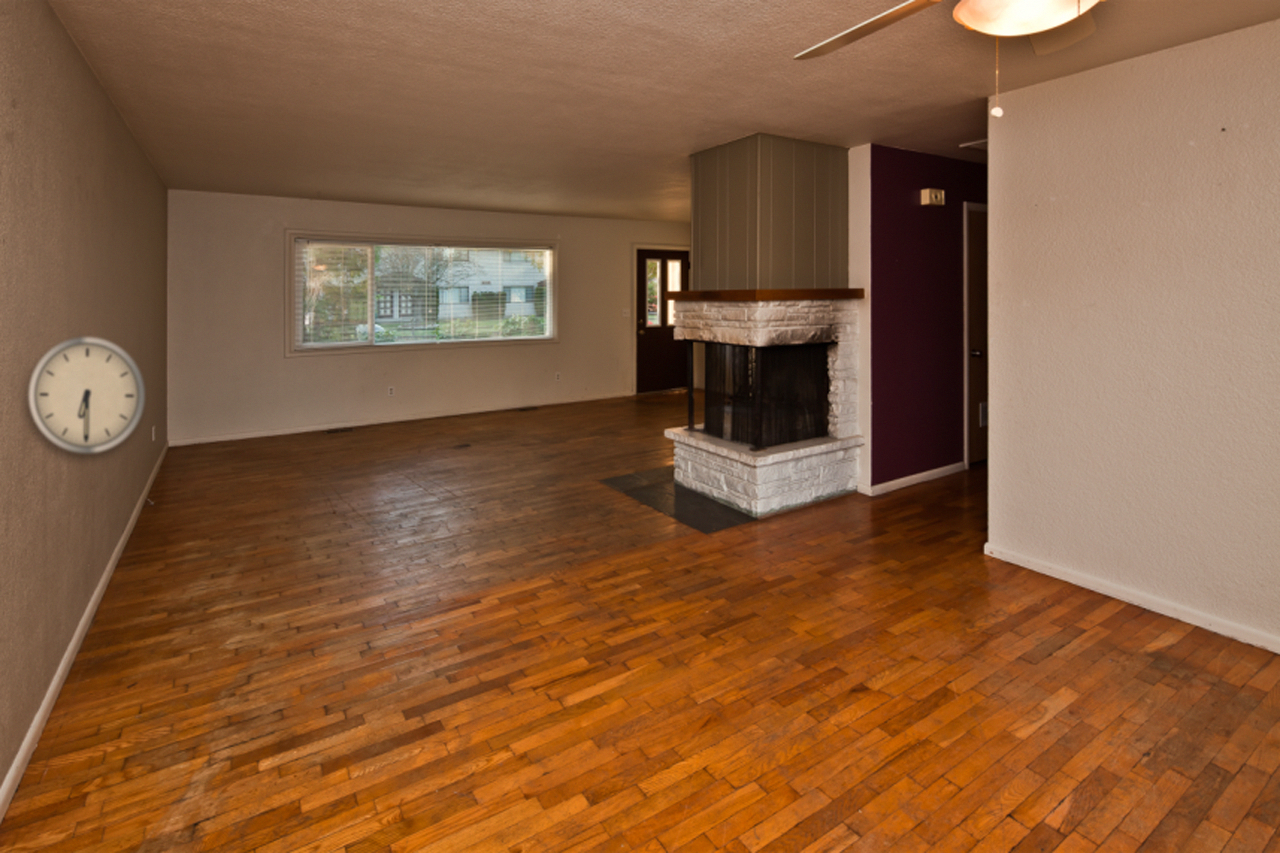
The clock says 6,30
